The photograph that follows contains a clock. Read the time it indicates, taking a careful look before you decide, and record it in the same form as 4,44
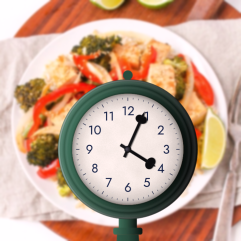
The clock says 4,04
